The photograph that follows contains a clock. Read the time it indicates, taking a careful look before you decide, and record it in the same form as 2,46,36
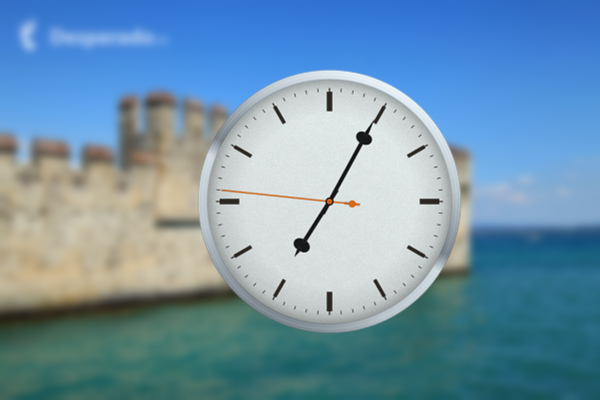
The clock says 7,04,46
